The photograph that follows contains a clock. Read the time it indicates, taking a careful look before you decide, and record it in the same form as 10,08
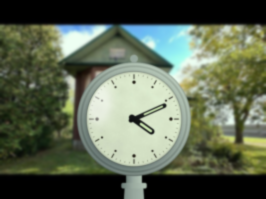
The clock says 4,11
